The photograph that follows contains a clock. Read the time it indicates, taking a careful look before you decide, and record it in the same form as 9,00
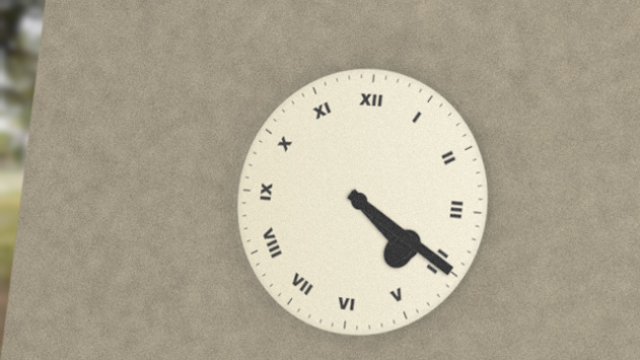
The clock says 4,20
